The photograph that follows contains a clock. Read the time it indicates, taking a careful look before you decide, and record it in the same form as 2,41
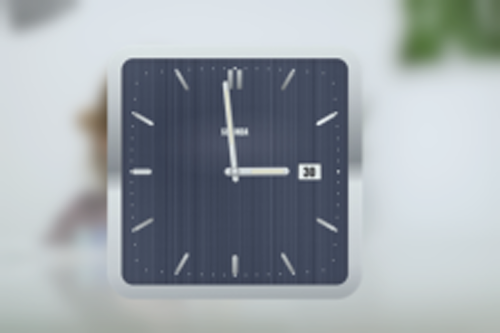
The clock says 2,59
